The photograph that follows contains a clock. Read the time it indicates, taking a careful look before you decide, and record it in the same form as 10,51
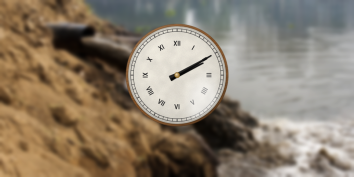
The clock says 2,10
